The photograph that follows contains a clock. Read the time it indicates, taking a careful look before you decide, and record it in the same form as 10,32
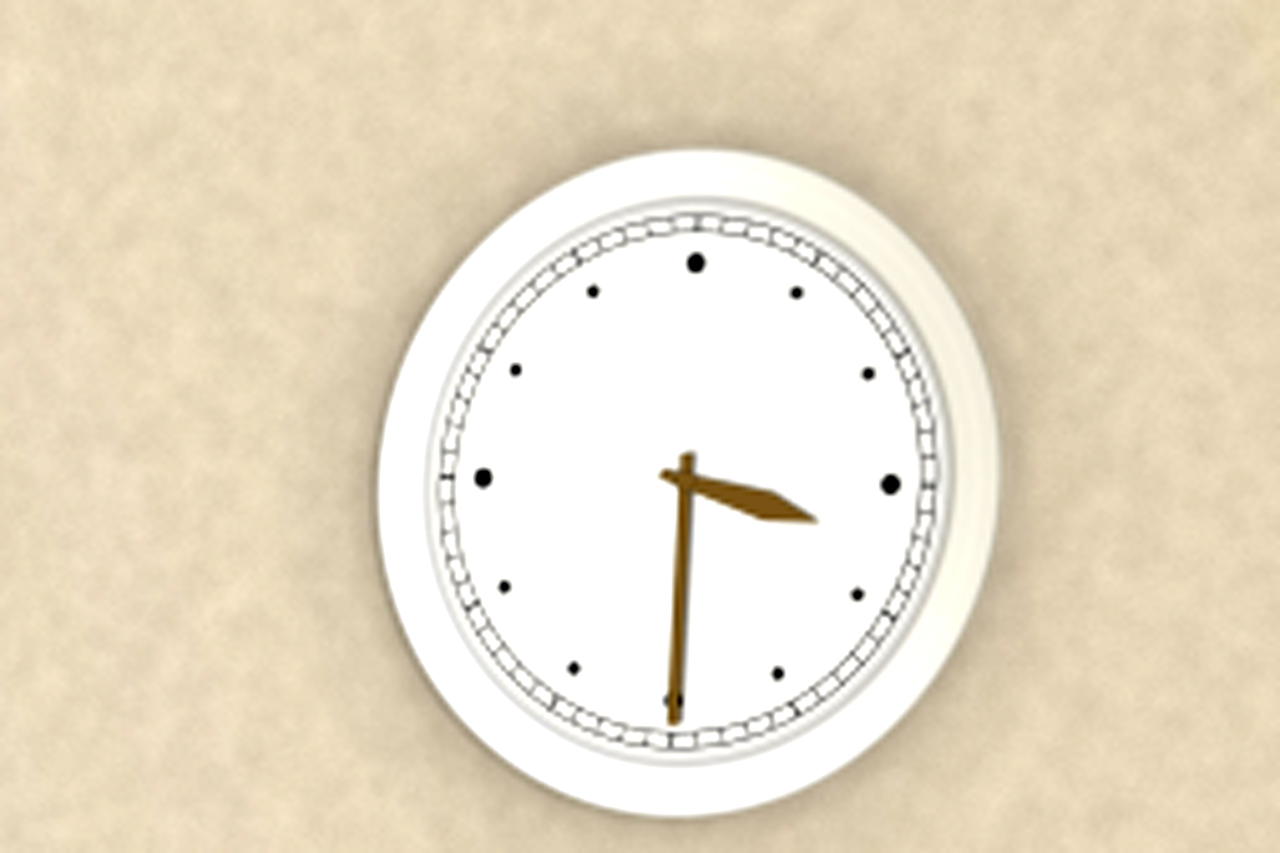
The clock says 3,30
